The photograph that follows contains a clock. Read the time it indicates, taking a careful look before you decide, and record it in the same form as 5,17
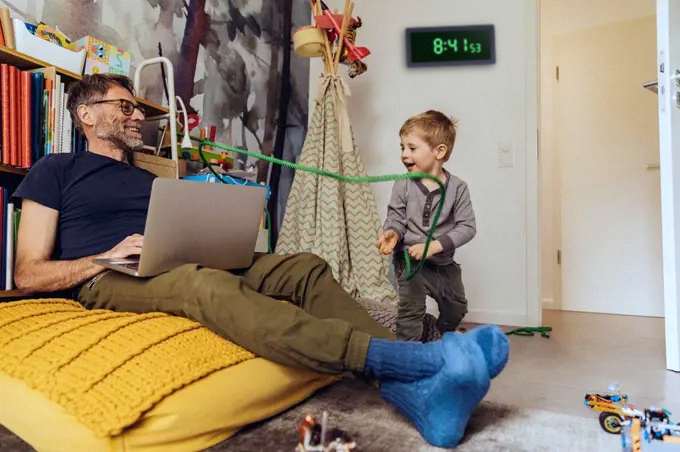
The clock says 8,41
